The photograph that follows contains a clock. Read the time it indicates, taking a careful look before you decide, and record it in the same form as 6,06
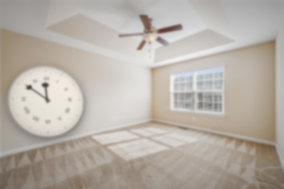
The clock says 11,51
